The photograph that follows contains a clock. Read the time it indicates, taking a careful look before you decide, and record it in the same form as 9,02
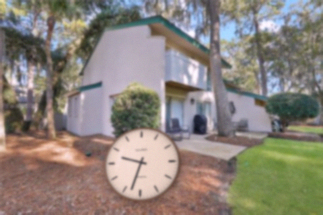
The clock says 9,33
